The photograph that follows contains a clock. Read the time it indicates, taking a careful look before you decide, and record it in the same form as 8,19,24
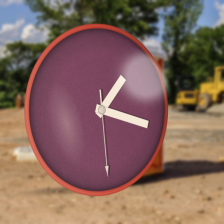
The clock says 1,17,29
